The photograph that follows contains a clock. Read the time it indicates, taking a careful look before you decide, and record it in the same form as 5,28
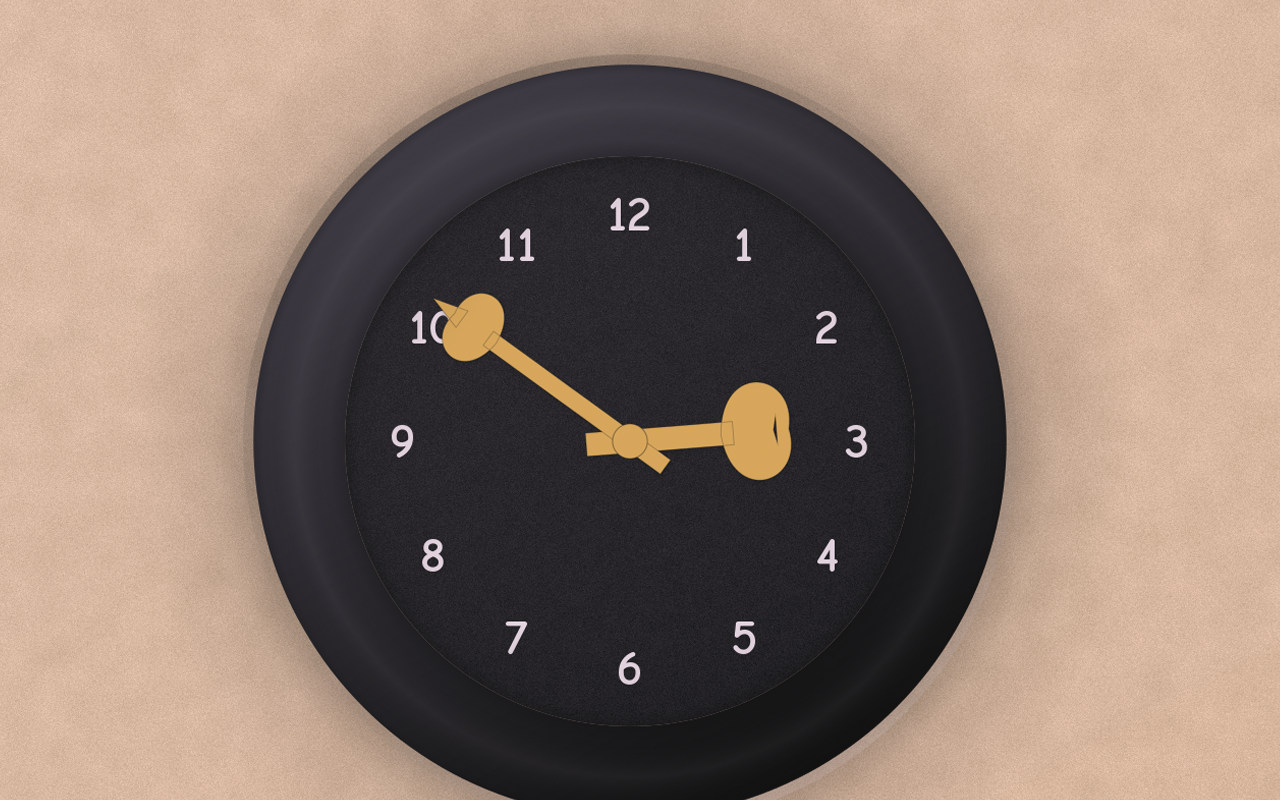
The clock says 2,51
